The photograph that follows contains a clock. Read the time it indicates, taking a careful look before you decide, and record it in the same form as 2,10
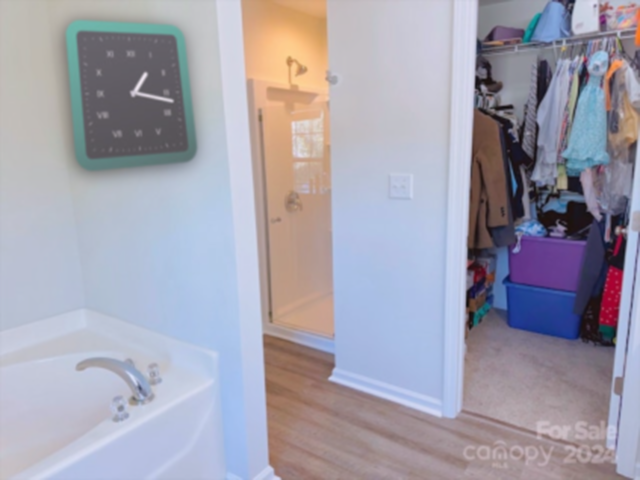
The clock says 1,17
